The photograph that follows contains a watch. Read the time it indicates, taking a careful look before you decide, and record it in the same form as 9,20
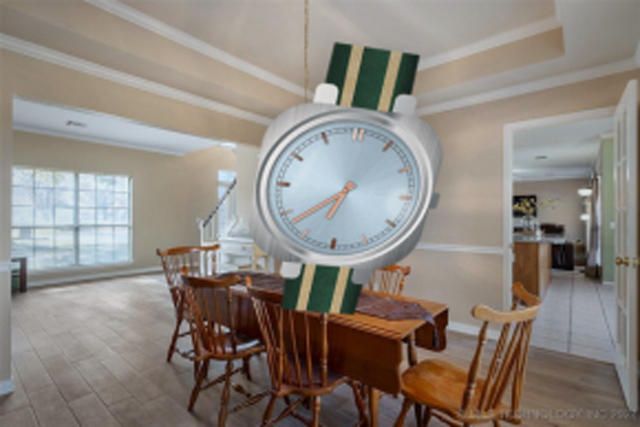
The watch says 6,38
